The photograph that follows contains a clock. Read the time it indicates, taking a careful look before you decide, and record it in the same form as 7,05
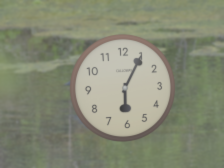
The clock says 6,05
